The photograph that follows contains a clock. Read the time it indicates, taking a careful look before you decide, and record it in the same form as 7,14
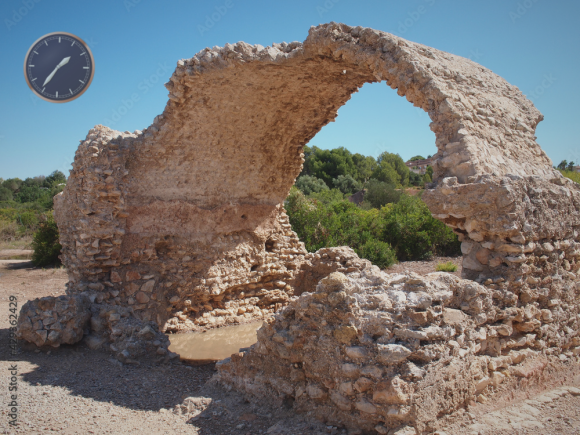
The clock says 1,36
